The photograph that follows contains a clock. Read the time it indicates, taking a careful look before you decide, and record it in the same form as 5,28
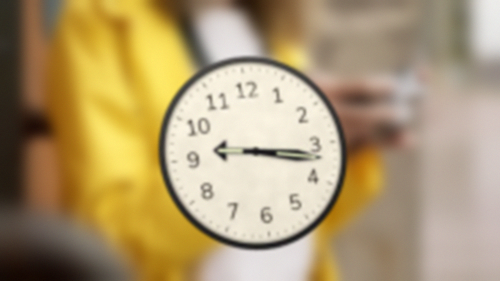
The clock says 9,17
